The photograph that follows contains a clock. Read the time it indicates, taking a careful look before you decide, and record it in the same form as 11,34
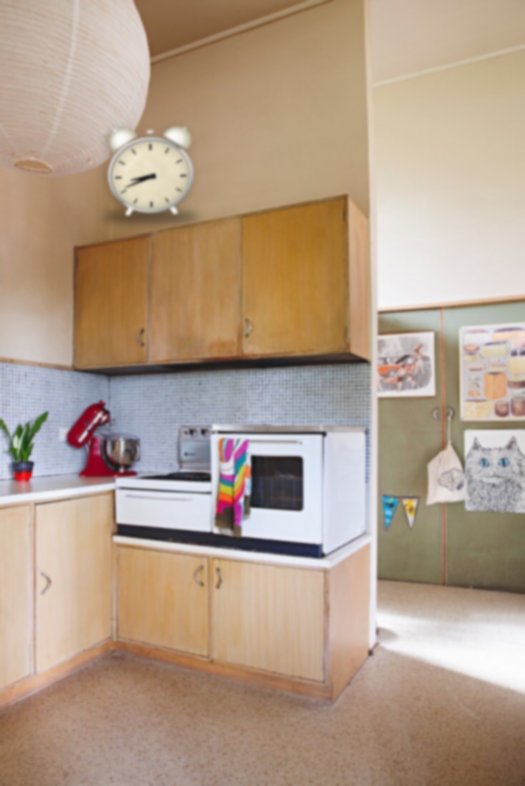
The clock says 8,41
